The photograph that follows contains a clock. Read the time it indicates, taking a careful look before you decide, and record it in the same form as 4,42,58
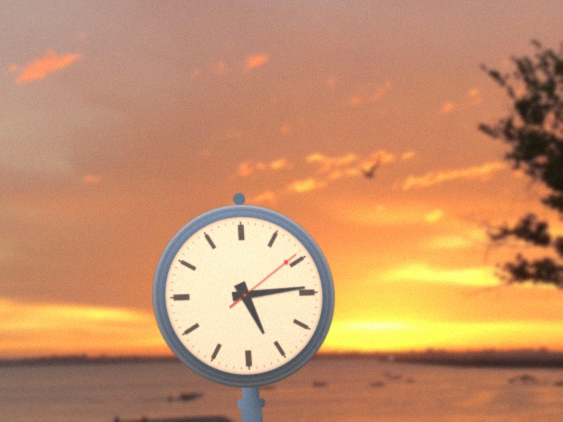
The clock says 5,14,09
